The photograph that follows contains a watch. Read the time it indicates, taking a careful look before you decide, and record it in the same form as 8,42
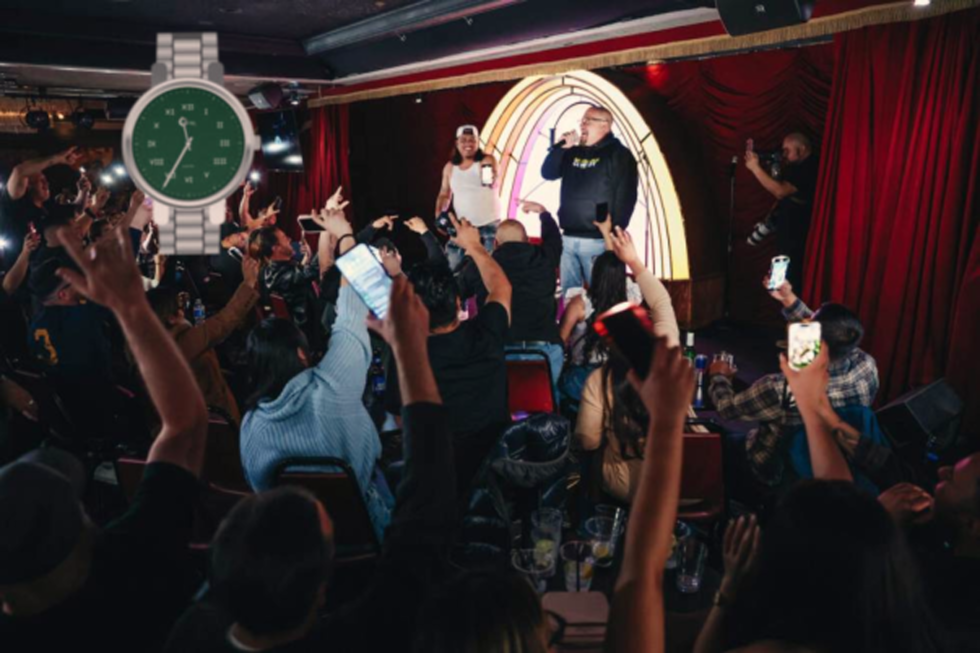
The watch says 11,35
